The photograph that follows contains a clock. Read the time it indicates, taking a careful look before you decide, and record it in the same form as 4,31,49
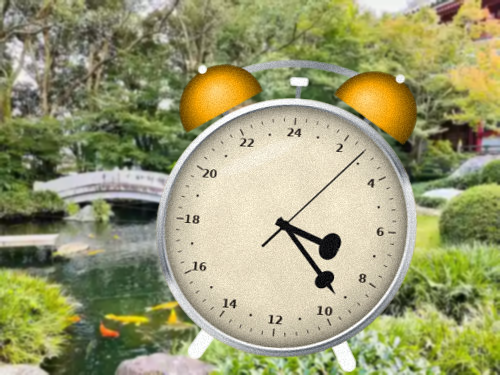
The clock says 7,23,07
